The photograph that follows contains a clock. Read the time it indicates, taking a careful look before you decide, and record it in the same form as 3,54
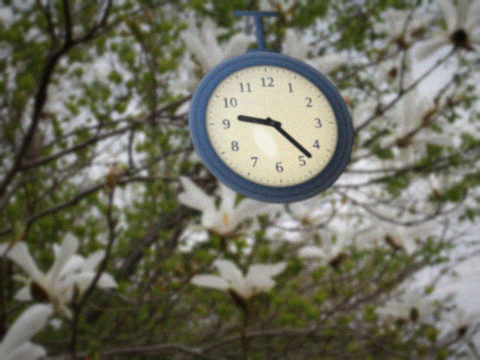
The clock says 9,23
